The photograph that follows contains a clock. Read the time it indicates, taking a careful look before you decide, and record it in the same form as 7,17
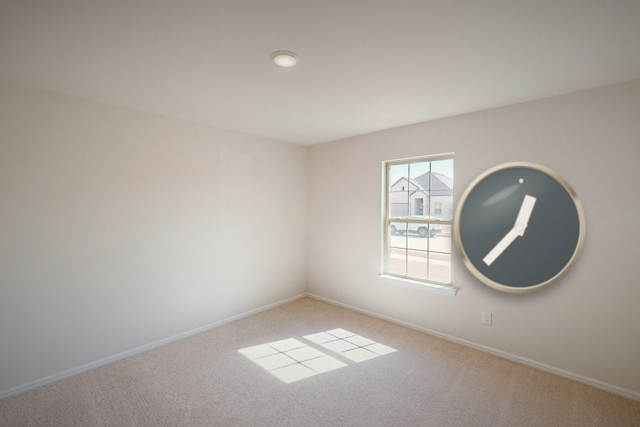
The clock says 12,37
